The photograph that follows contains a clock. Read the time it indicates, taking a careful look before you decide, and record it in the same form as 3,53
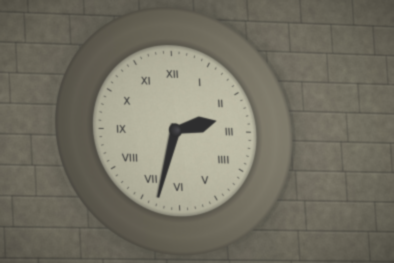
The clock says 2,33
